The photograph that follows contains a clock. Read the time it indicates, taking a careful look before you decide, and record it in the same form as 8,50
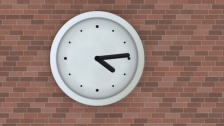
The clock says 4,14
